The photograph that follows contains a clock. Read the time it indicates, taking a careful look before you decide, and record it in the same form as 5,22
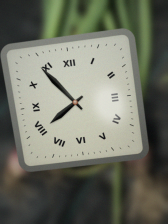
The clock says 7,54
